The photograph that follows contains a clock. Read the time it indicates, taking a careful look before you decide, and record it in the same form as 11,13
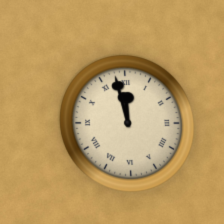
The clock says 11,58
